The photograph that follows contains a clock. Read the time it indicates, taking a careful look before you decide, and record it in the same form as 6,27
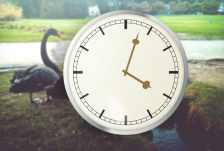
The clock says 4,03
